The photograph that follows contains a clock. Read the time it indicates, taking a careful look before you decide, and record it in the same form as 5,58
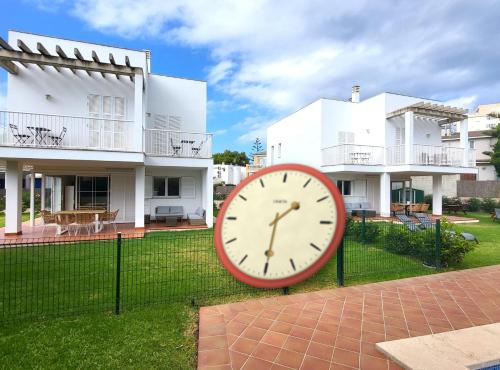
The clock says 1,30
